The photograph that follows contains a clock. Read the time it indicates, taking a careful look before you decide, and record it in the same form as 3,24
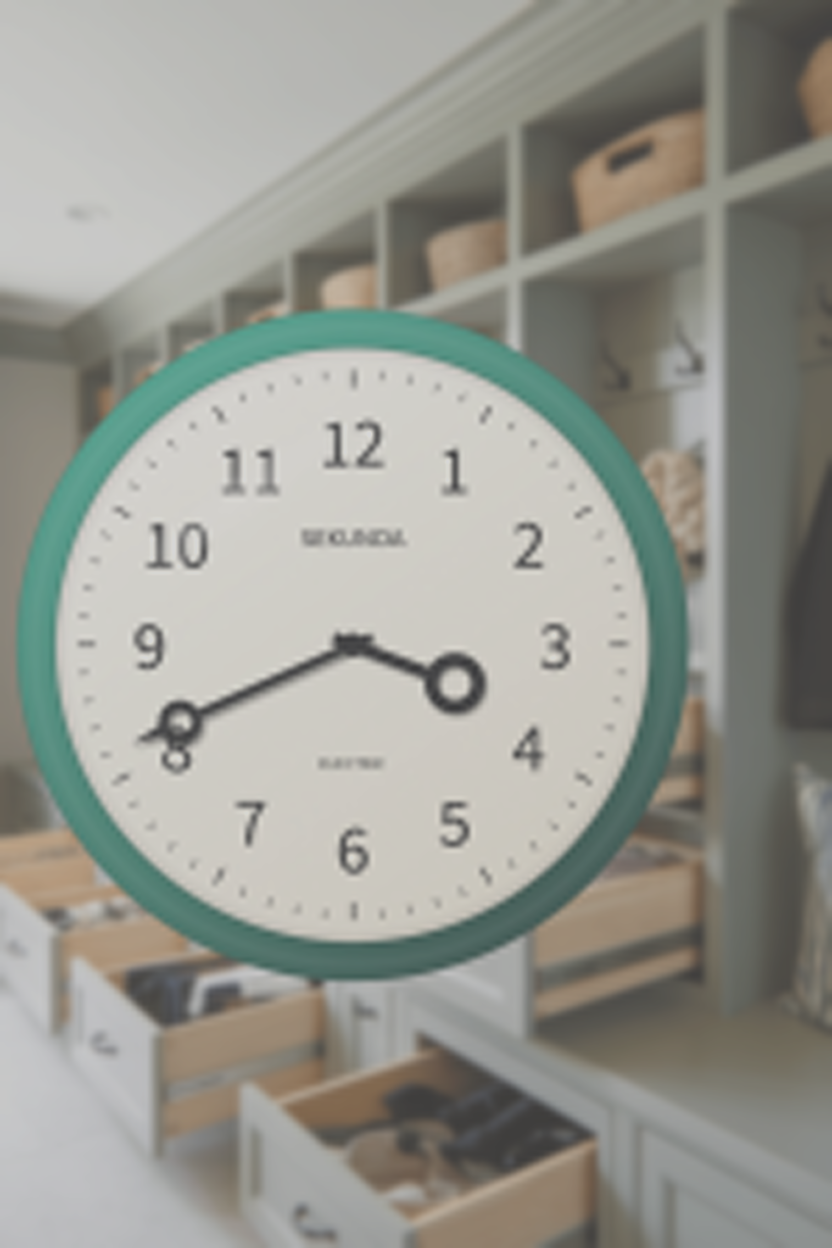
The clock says 3,41
